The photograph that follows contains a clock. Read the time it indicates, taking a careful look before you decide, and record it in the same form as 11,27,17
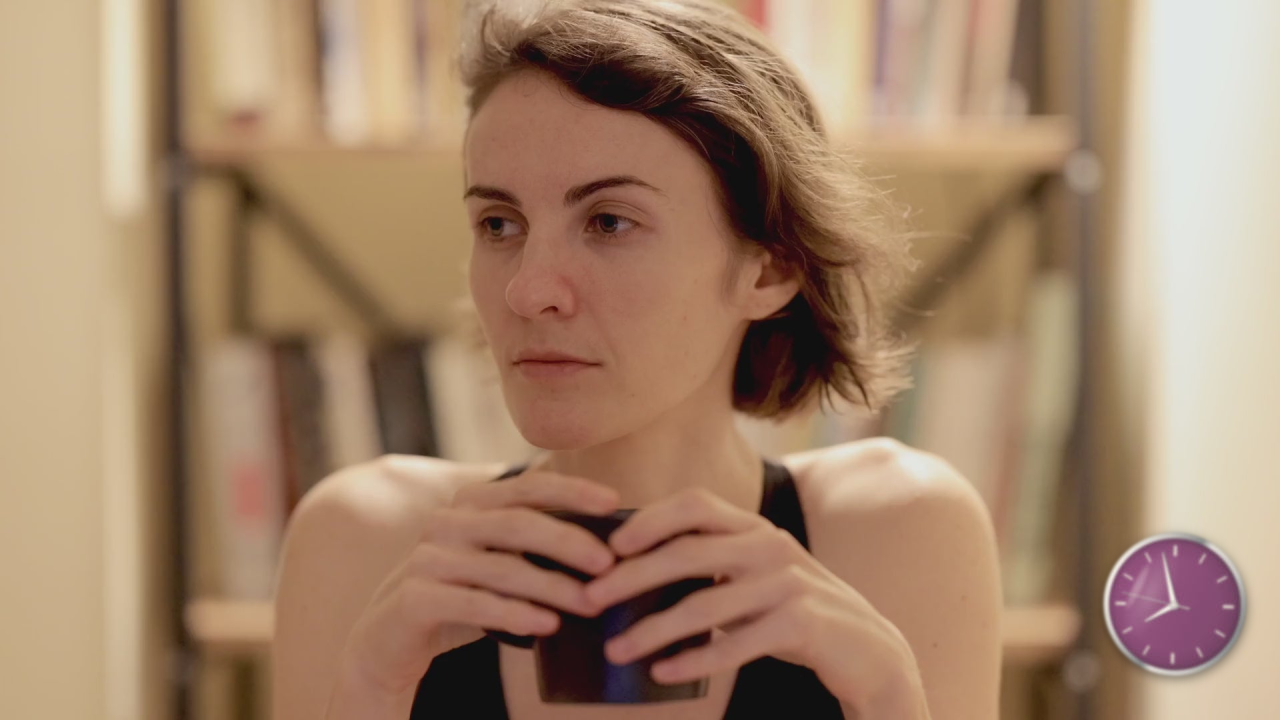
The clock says 7,57,47
